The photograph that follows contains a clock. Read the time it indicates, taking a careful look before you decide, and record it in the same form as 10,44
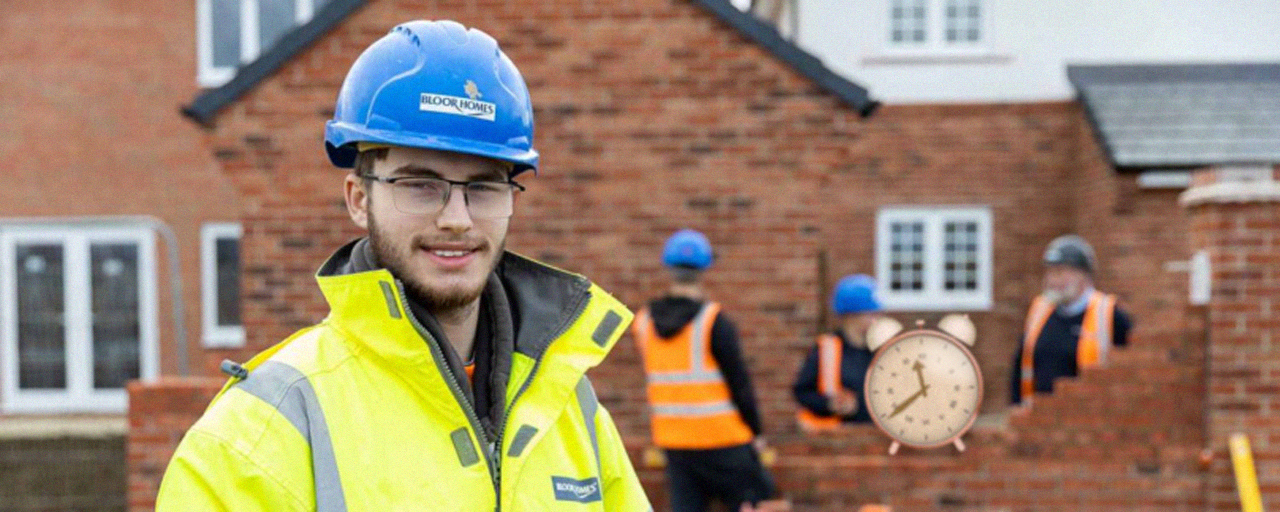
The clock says 11,39
